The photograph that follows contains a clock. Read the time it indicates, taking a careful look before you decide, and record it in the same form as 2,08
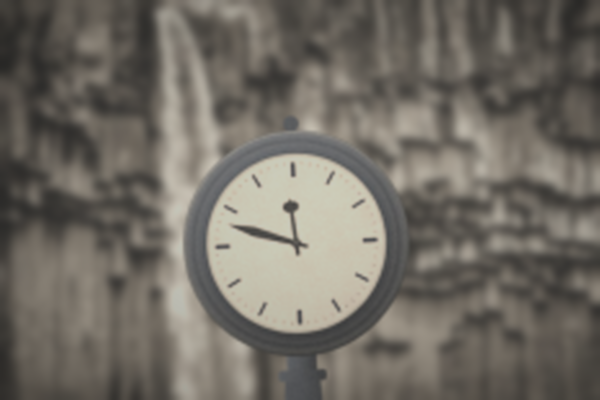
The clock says 11,48
